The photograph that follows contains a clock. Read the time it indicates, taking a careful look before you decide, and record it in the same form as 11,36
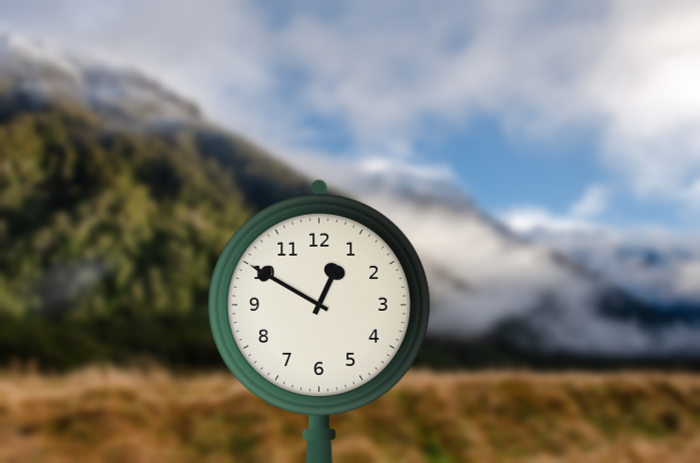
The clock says 12,50
